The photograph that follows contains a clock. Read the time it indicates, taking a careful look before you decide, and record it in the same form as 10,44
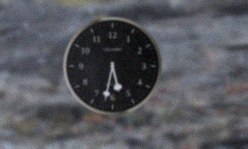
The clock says 5,32
